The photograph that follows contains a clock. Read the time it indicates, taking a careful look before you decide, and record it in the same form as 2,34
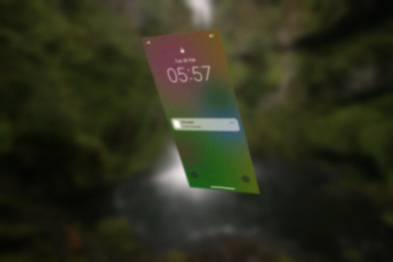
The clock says 5,57
